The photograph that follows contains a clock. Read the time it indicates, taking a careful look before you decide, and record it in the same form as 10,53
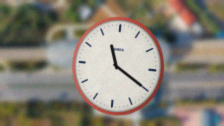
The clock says 11,20
